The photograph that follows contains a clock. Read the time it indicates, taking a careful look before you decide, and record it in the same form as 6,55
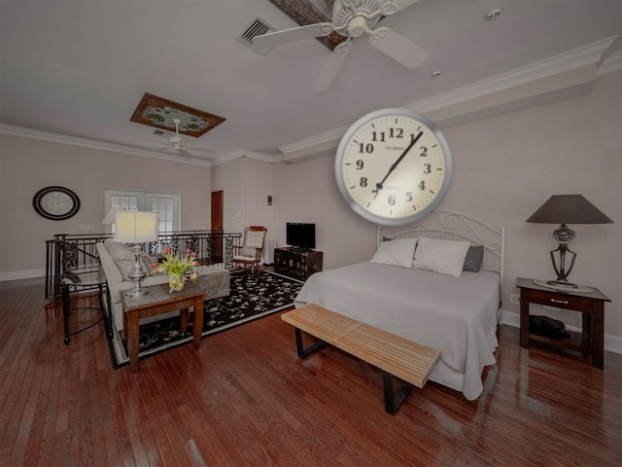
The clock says 7,06
